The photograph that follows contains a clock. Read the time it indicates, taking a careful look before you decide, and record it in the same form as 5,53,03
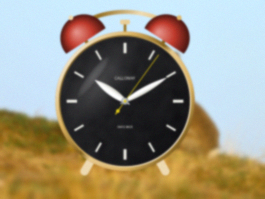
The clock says 10,10,06
